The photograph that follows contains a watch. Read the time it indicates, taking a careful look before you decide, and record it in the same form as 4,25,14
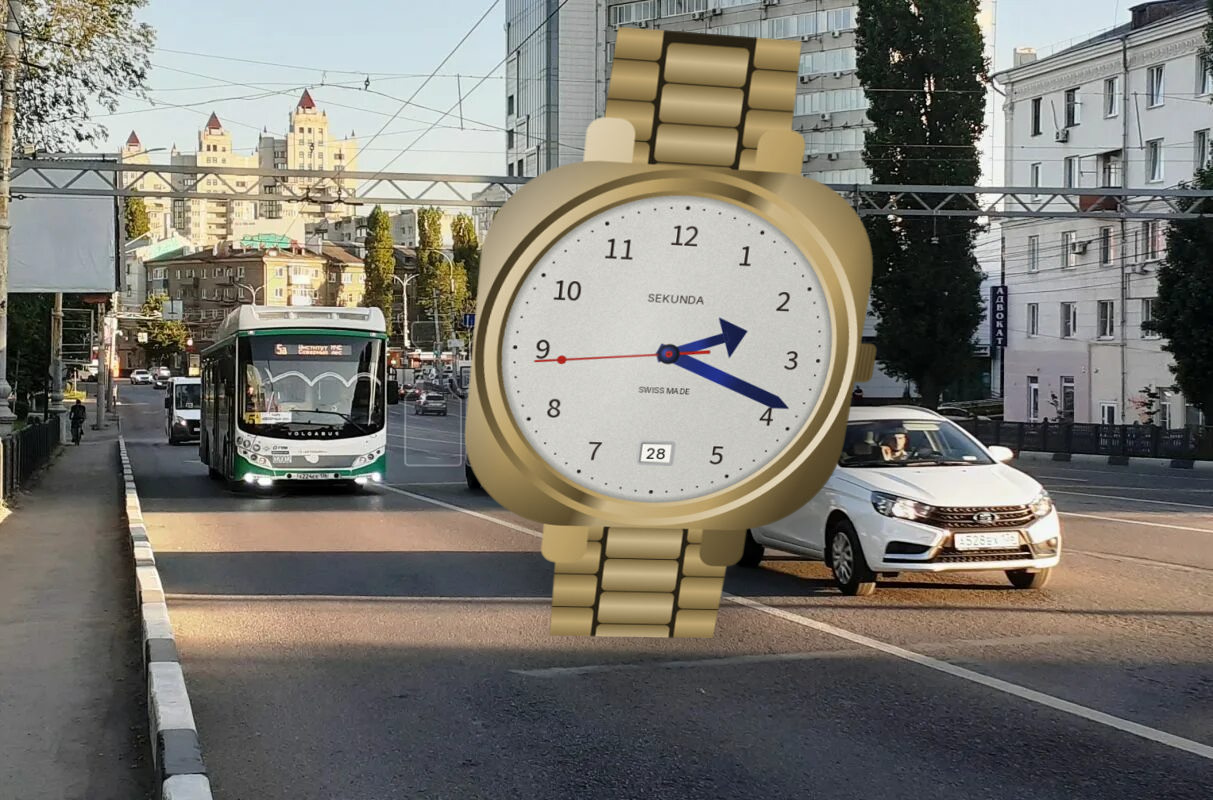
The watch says 2,18,44
